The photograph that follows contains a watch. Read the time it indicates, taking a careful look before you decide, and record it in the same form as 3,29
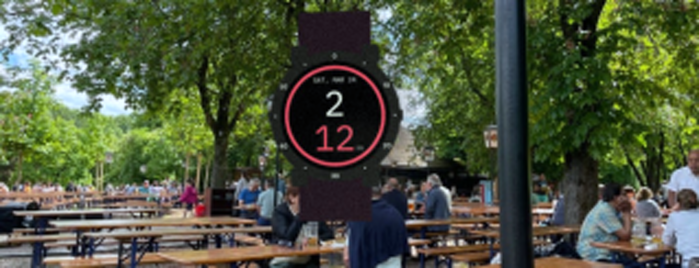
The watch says 2,12
